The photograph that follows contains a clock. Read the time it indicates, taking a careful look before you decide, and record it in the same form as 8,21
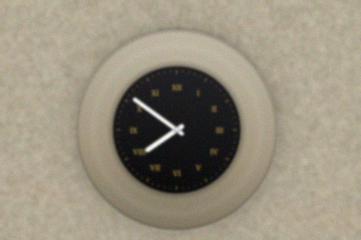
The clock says 7,51
